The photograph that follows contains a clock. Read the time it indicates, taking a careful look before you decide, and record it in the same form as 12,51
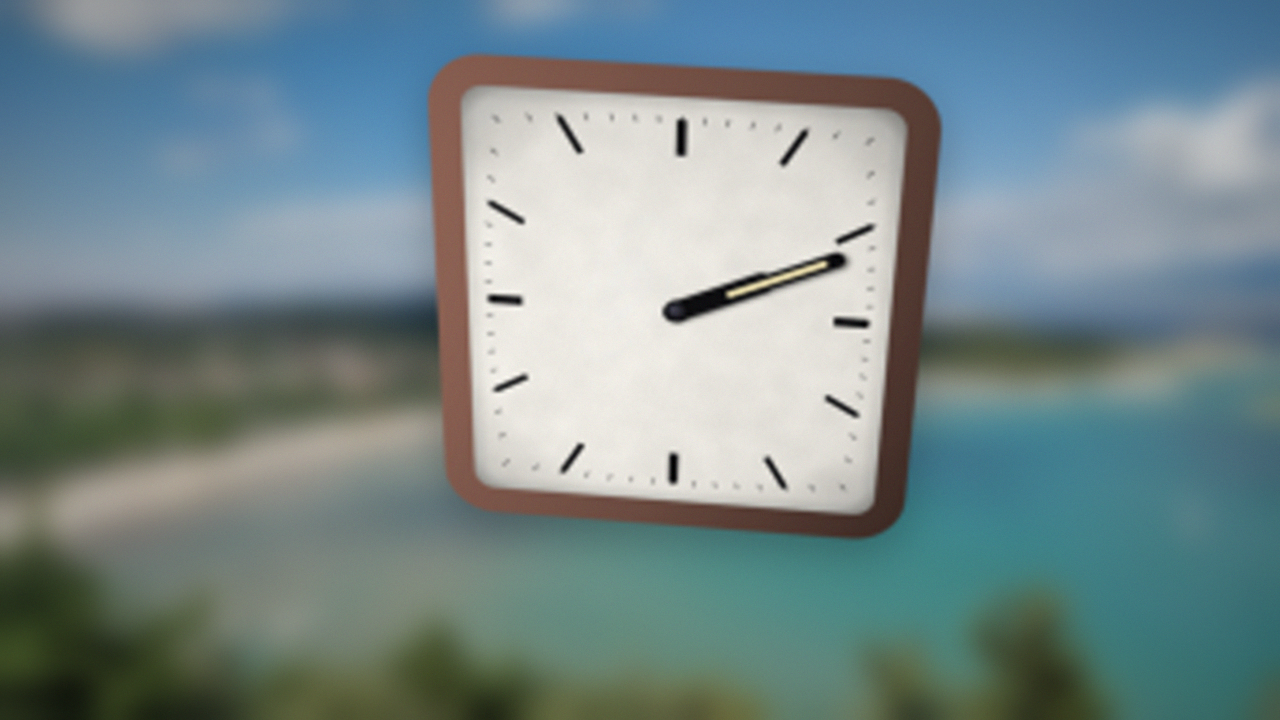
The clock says 2,11
